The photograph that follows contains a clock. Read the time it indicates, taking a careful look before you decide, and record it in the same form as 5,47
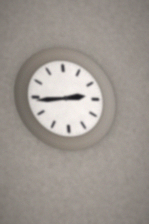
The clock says 2,44
